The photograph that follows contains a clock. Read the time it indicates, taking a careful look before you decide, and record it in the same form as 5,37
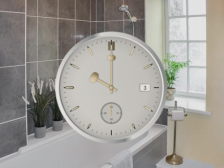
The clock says 10,00
